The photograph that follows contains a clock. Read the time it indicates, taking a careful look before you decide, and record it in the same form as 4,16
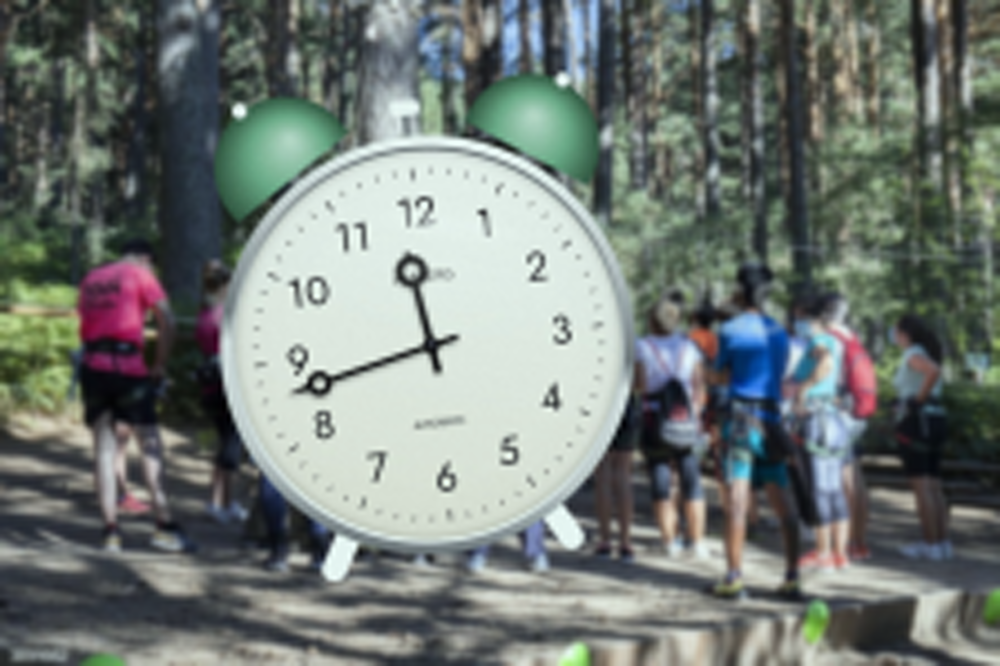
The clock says 11,43
